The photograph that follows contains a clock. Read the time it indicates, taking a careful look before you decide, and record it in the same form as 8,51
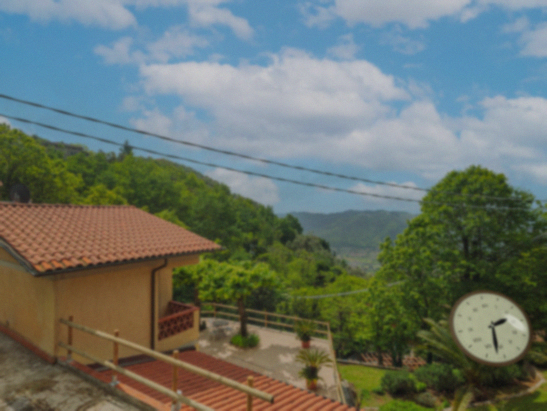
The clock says 2,32
